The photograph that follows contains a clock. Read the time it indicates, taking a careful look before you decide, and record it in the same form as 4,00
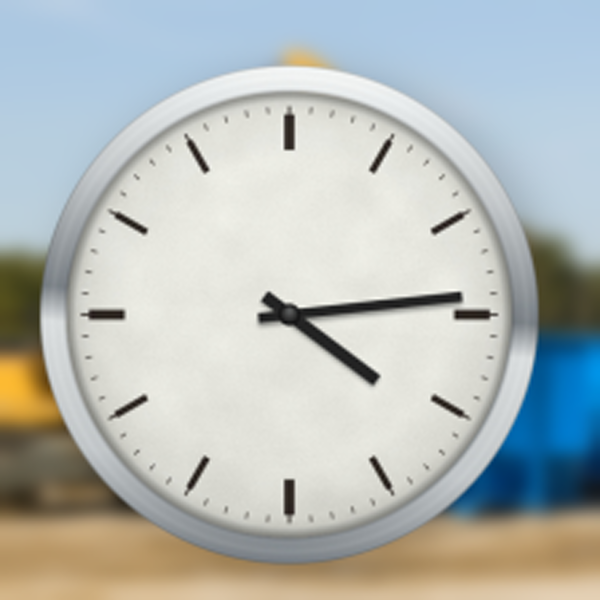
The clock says 4,14
